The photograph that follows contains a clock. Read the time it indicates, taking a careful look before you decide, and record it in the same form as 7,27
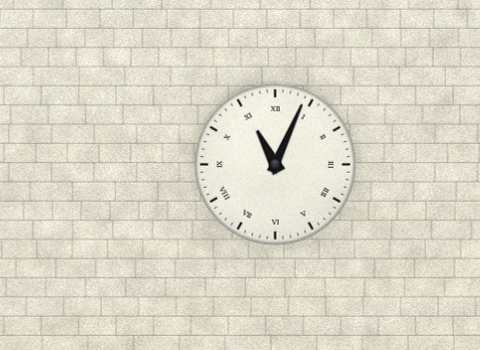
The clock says 11,04
